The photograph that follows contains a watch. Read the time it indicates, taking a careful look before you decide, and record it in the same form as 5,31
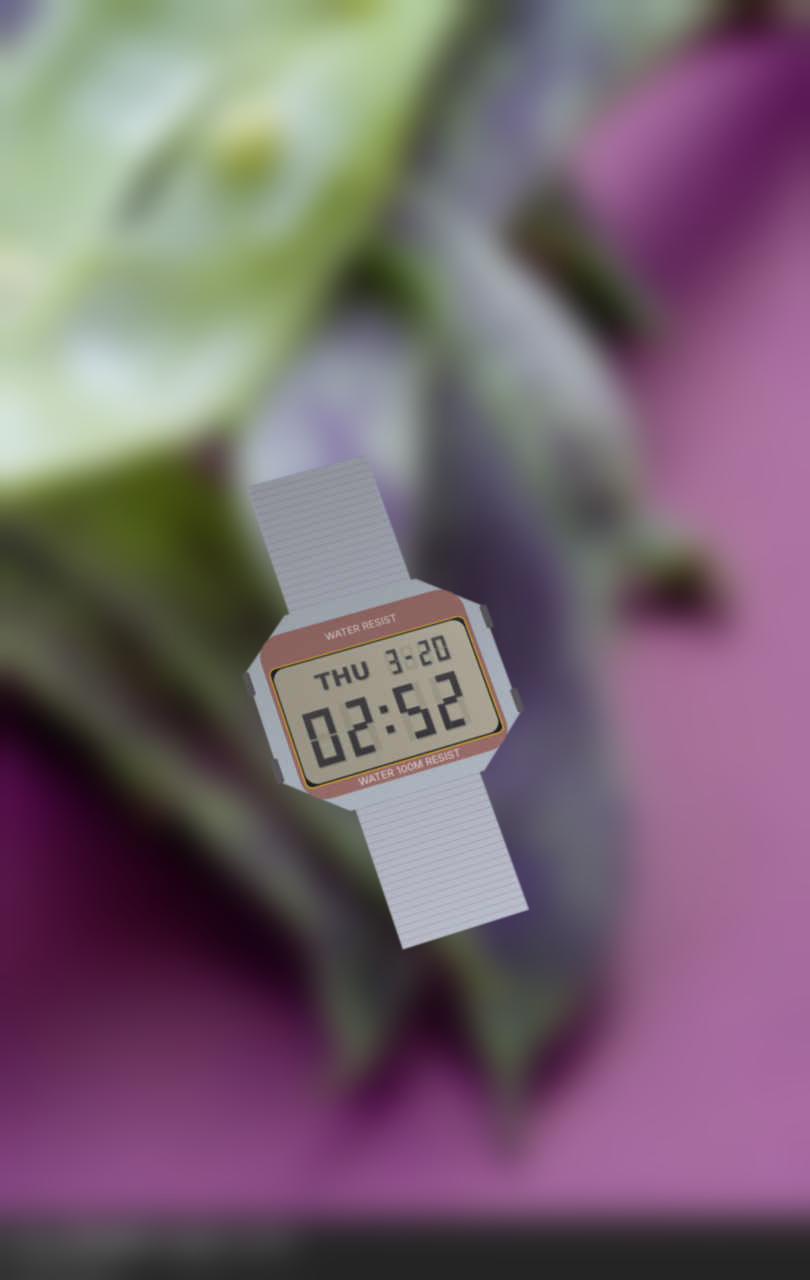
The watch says 2,52
